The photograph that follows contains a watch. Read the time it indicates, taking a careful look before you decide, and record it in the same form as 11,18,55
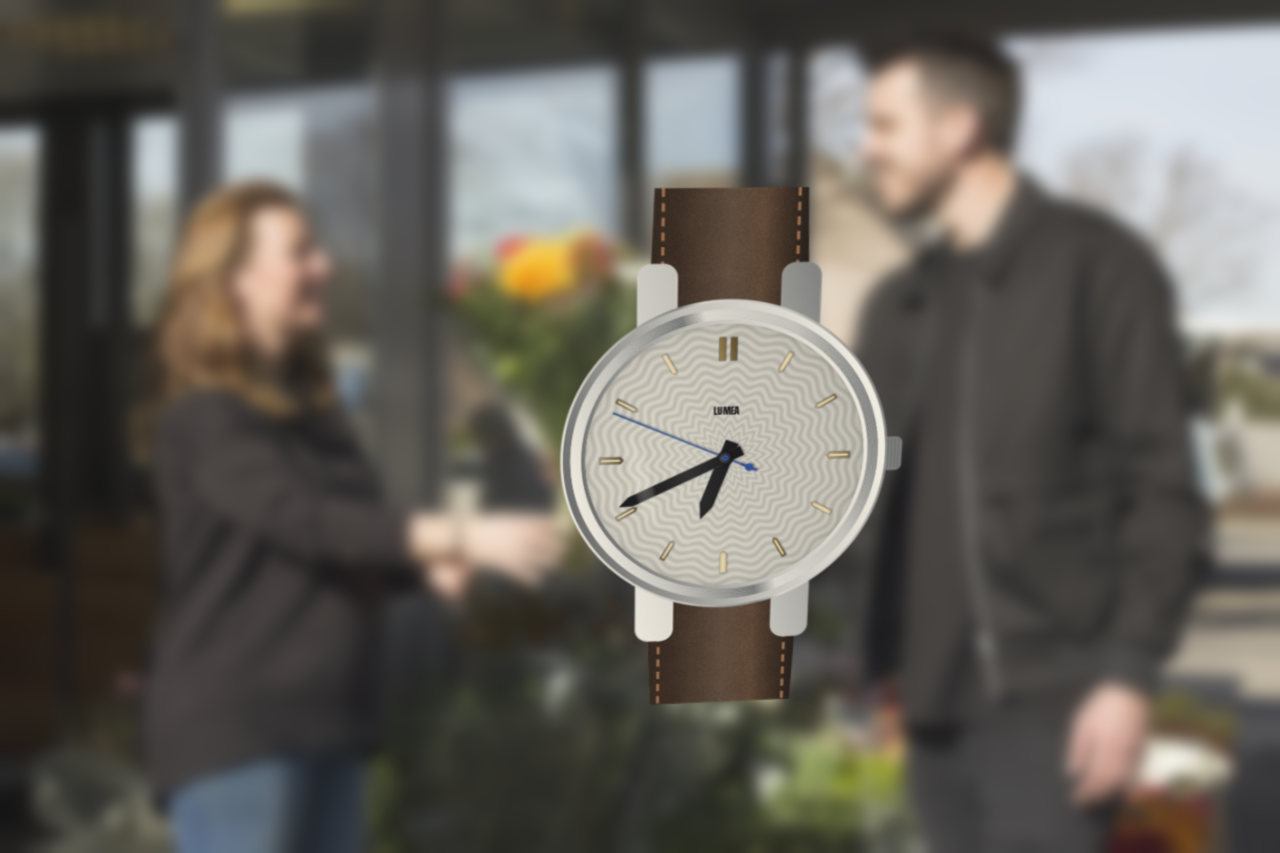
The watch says 6,40,49
